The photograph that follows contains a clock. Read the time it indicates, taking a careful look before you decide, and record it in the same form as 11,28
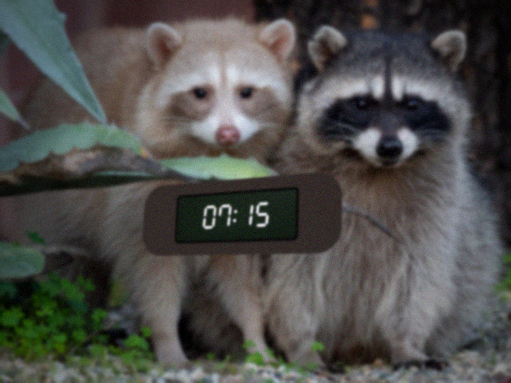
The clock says 7,15
